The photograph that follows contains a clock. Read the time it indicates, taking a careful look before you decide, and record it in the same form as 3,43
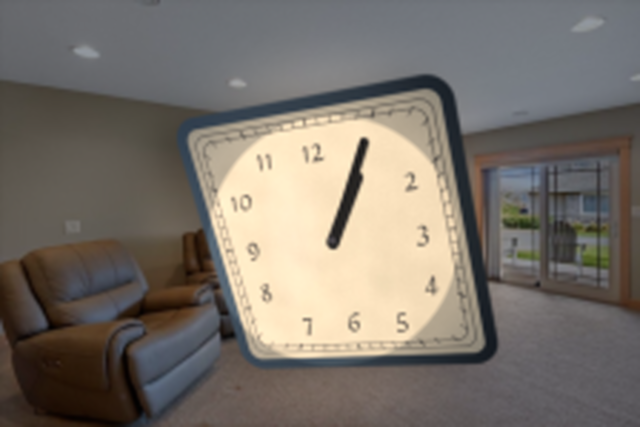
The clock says 1,05
